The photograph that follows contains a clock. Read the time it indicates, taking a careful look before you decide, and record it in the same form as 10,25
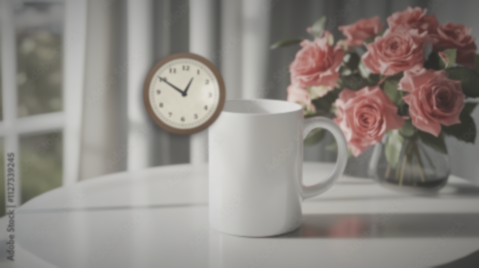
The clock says 12,50
